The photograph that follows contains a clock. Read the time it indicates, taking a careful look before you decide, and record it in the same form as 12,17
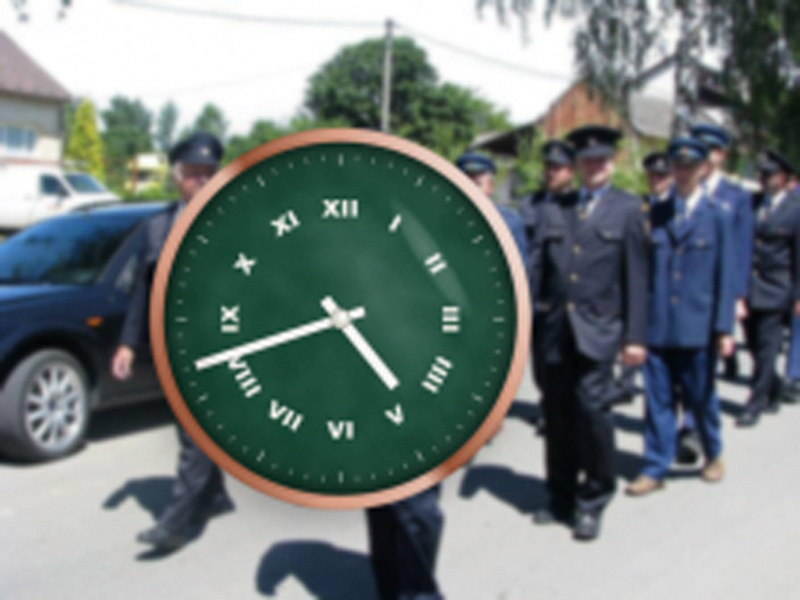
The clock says 4,42
